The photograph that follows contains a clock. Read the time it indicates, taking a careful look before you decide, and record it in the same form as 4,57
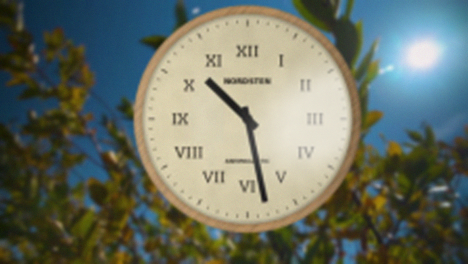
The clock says 10,28
